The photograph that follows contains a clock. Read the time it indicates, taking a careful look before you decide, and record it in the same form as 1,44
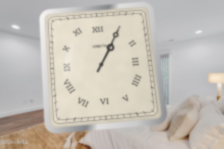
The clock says 1,05
